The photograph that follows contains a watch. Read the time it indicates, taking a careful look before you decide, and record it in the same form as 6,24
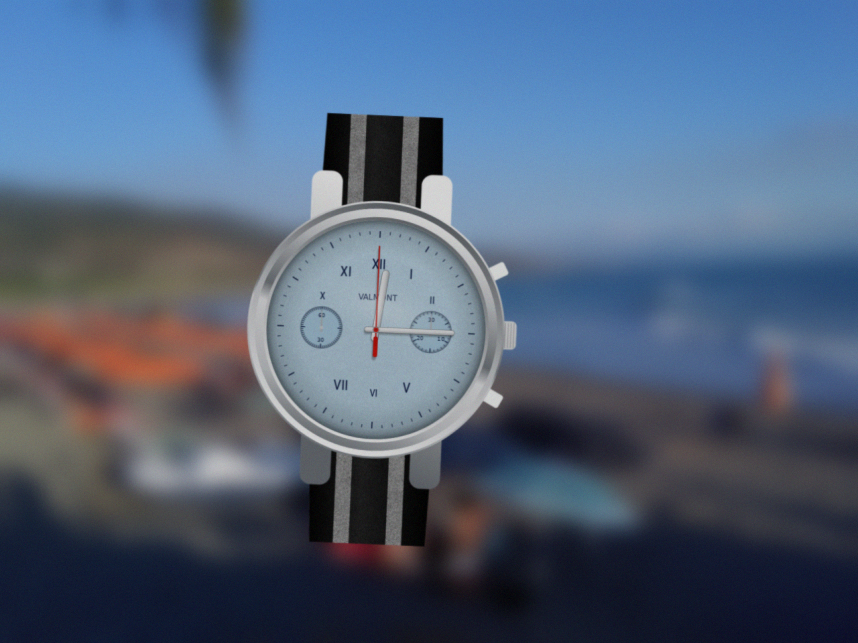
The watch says 12,15
